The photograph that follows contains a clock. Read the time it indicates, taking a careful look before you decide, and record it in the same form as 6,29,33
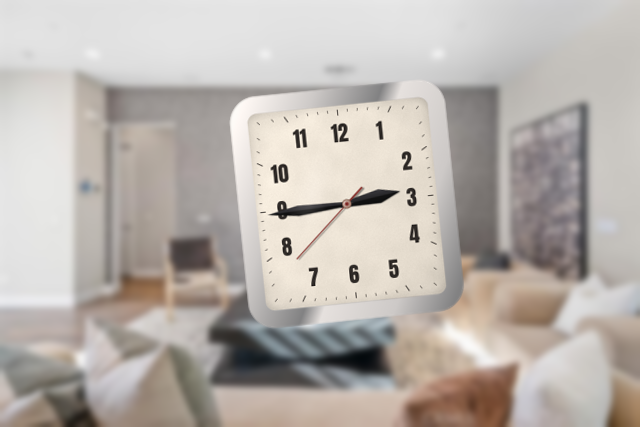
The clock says 2,44,38
